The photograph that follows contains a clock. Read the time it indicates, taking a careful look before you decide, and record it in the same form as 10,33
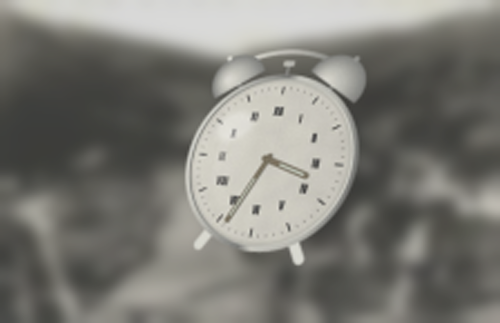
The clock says 3,34
